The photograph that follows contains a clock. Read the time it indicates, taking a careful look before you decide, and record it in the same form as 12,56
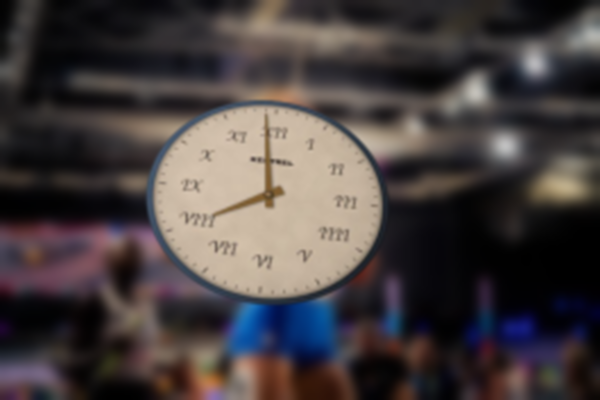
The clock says 7,59
